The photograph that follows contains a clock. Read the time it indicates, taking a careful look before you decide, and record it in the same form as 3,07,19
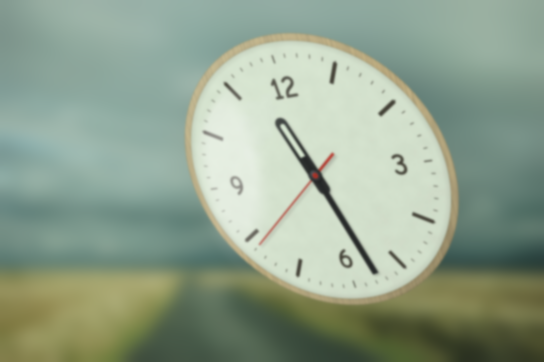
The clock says 11,27,39
